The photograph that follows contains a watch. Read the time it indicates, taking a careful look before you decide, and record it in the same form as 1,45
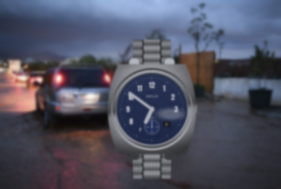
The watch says 6,51
